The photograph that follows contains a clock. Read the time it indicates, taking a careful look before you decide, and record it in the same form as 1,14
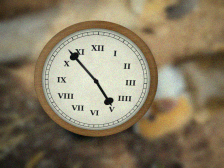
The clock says 4,53
